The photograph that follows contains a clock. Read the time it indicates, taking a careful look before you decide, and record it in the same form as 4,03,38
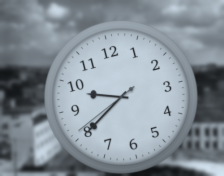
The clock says 9,39,41
